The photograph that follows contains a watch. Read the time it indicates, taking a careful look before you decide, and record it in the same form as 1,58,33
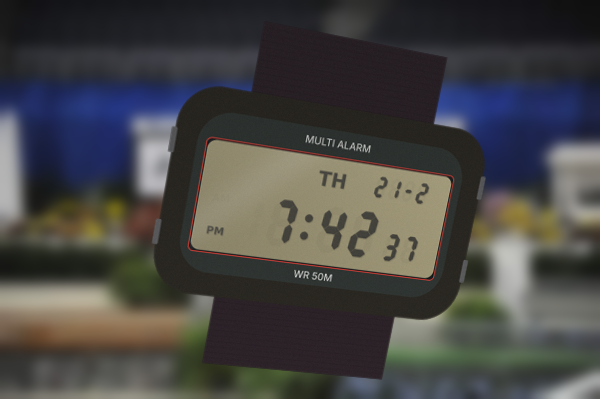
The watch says 7,42,37
